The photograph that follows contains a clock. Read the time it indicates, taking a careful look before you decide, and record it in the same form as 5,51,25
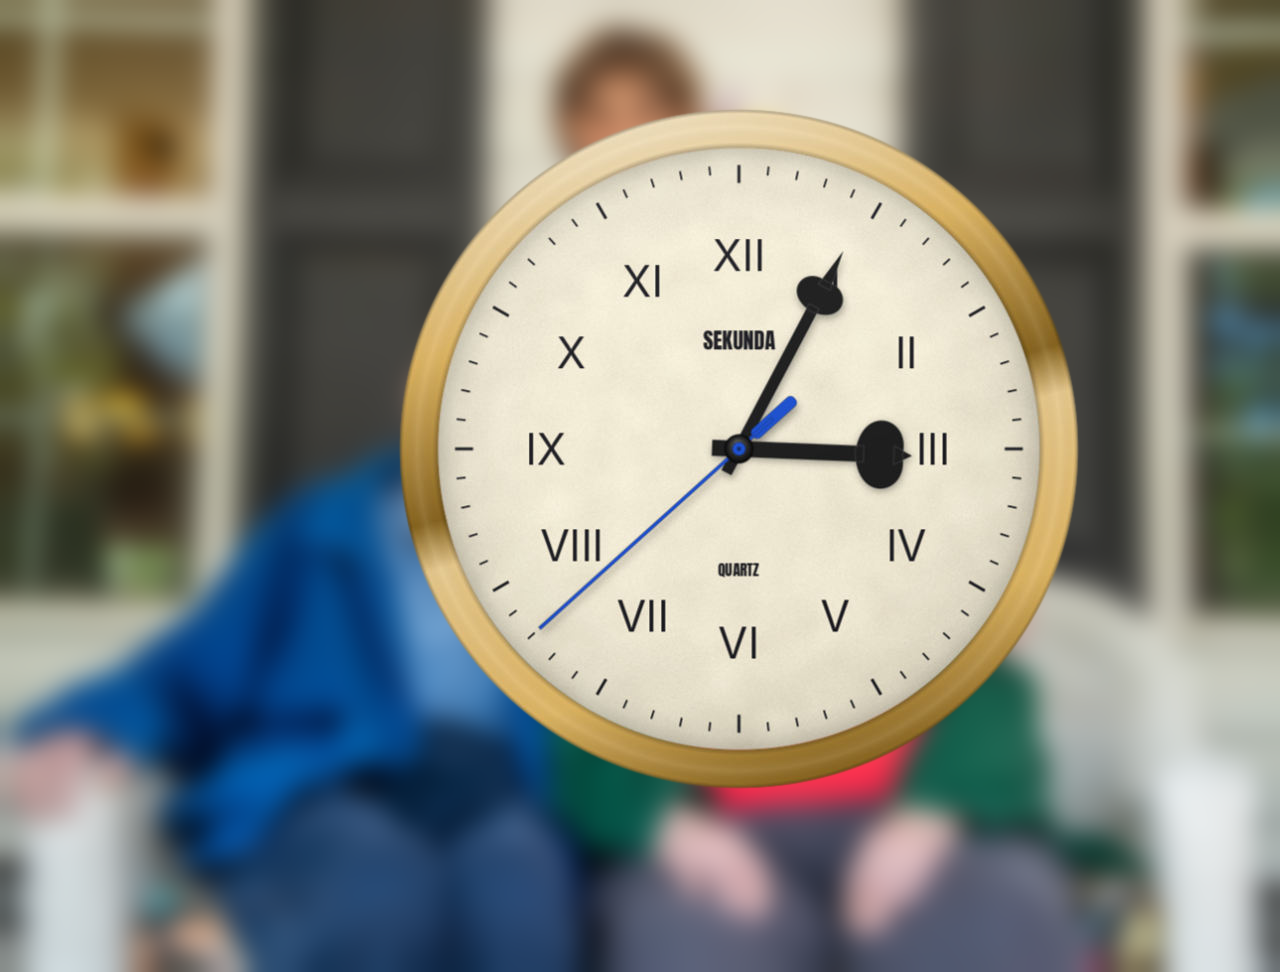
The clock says 3,04,38
